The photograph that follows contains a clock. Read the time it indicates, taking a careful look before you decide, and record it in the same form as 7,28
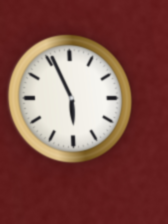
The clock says 5,56
